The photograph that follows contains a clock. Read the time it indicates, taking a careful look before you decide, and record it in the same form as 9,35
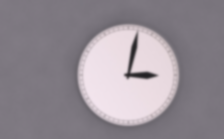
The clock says 3,02
